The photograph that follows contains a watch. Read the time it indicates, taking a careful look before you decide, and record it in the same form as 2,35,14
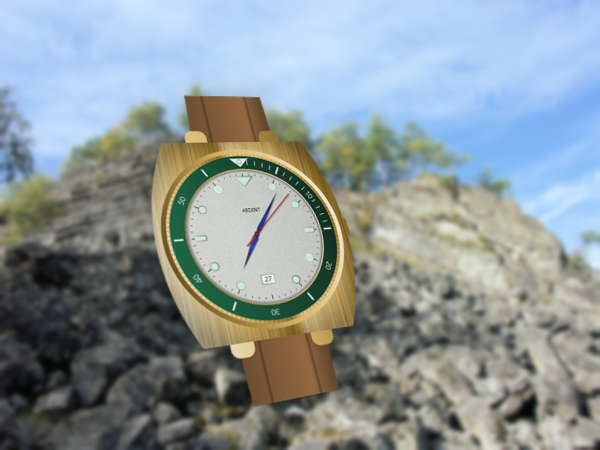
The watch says 7,06,08
